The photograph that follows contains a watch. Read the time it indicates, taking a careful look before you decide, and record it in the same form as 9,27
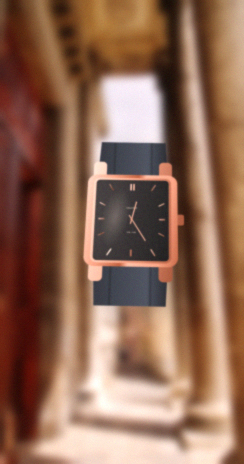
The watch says 12,25
